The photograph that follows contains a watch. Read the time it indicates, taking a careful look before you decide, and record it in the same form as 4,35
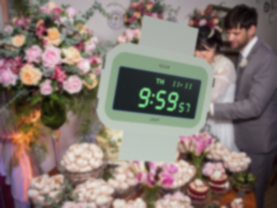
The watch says 9,59
